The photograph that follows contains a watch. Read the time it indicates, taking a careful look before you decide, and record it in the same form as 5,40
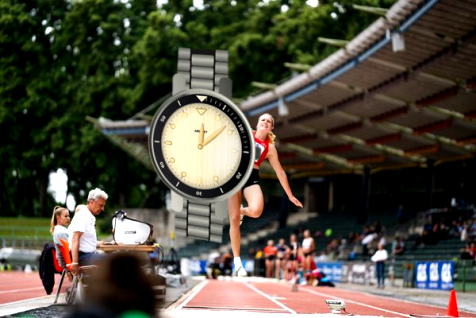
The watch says 12,08
